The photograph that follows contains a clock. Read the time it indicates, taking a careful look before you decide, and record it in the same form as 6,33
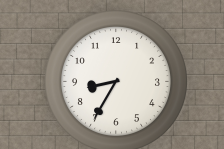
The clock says 8,35
